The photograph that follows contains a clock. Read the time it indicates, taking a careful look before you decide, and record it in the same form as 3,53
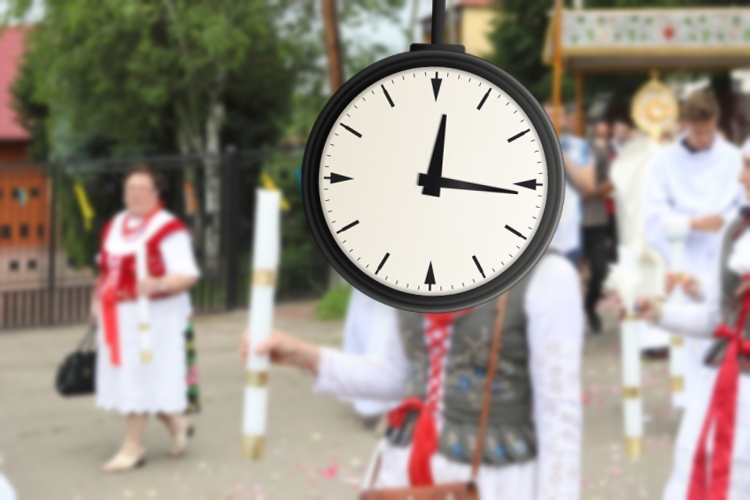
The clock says 12,16
